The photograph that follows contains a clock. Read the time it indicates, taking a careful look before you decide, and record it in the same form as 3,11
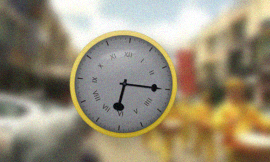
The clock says 6,15
